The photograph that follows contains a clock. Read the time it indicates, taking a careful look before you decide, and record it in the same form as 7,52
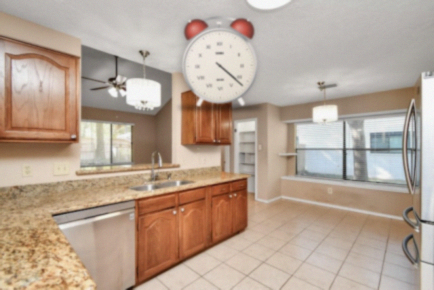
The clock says 4,22
